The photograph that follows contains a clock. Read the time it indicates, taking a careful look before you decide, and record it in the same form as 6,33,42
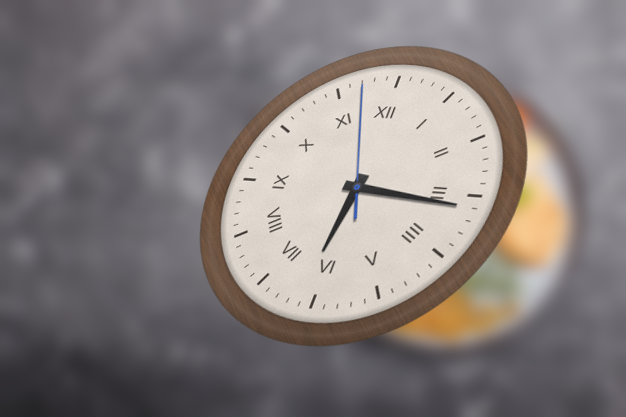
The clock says 6,15,57
